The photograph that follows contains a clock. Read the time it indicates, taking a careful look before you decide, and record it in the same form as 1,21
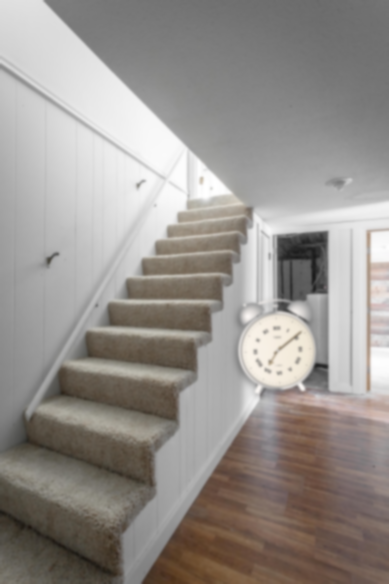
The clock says 7,09
